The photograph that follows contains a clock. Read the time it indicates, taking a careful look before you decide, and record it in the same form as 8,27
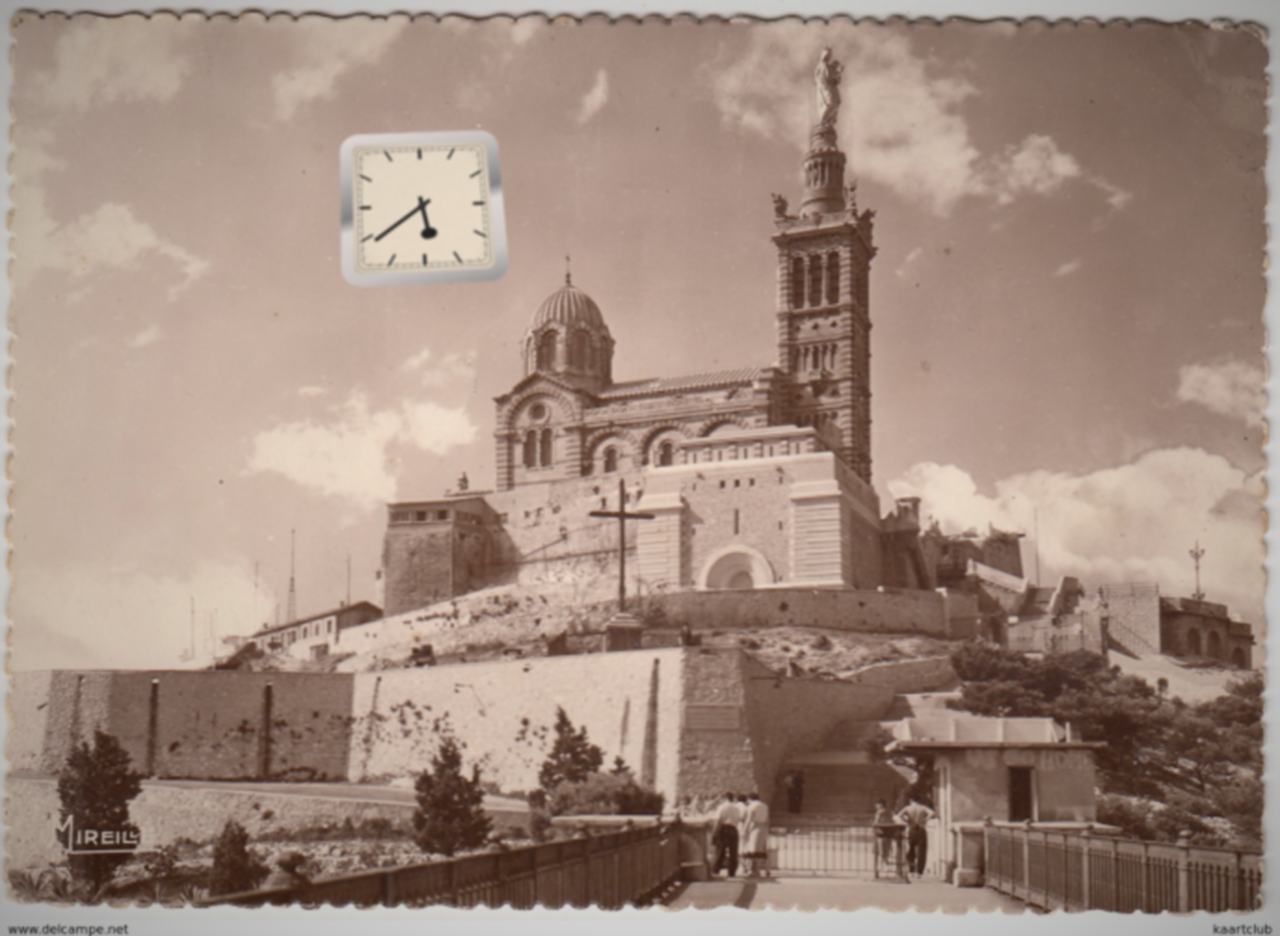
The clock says 5,39
